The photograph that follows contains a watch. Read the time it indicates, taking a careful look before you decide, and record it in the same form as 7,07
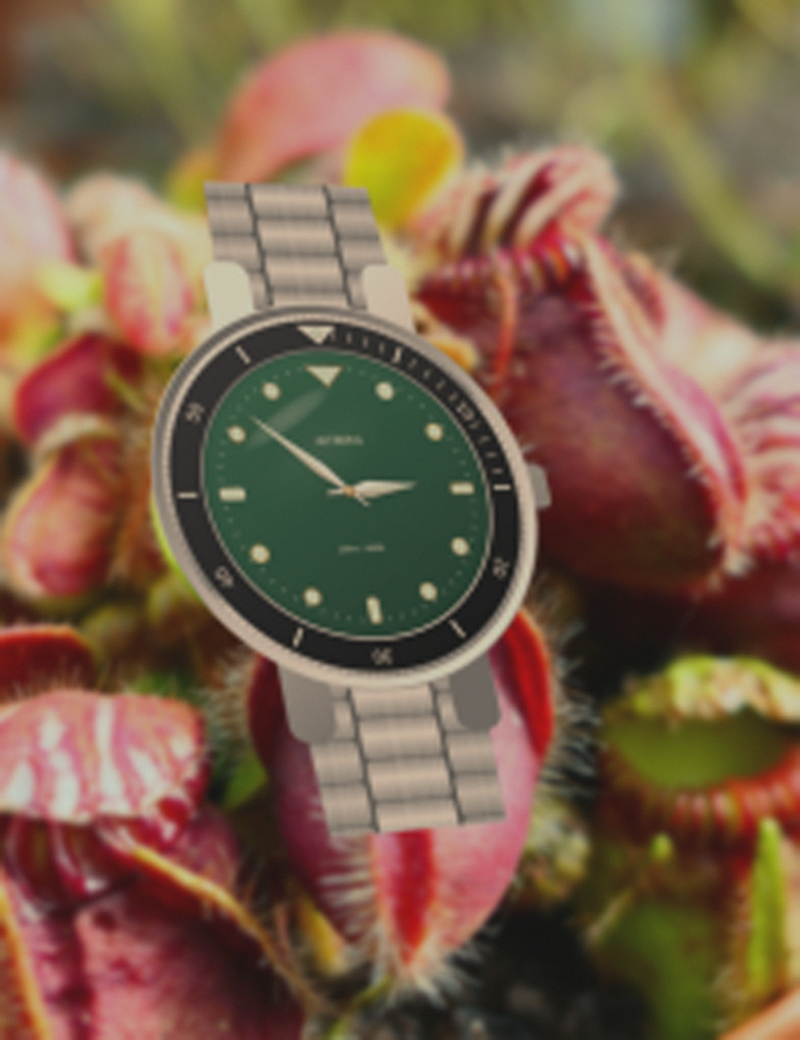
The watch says 2,52
